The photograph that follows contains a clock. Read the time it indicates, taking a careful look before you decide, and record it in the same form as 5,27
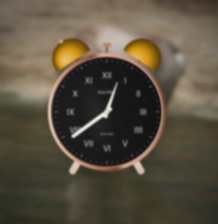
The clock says 12,39
